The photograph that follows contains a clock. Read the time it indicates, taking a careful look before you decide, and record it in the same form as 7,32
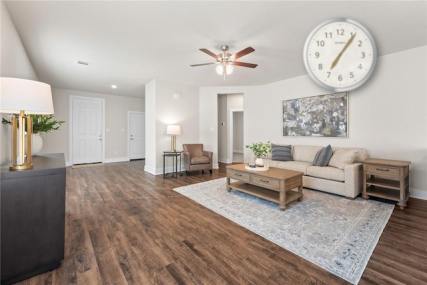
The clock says 7,06
